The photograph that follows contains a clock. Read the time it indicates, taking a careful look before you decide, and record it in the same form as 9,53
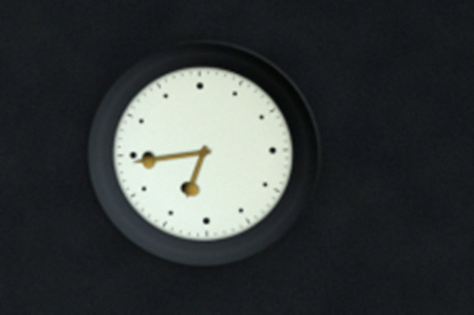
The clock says 6,44
